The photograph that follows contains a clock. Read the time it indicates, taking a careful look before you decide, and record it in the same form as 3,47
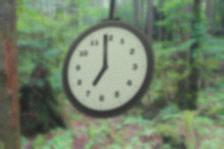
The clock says 6,59
